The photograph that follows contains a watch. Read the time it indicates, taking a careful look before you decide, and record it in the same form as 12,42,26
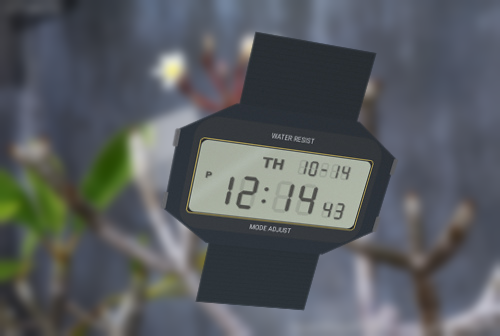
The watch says 12,14,43
